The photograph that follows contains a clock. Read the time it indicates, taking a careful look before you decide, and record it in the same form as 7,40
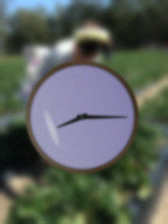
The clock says 8,15
